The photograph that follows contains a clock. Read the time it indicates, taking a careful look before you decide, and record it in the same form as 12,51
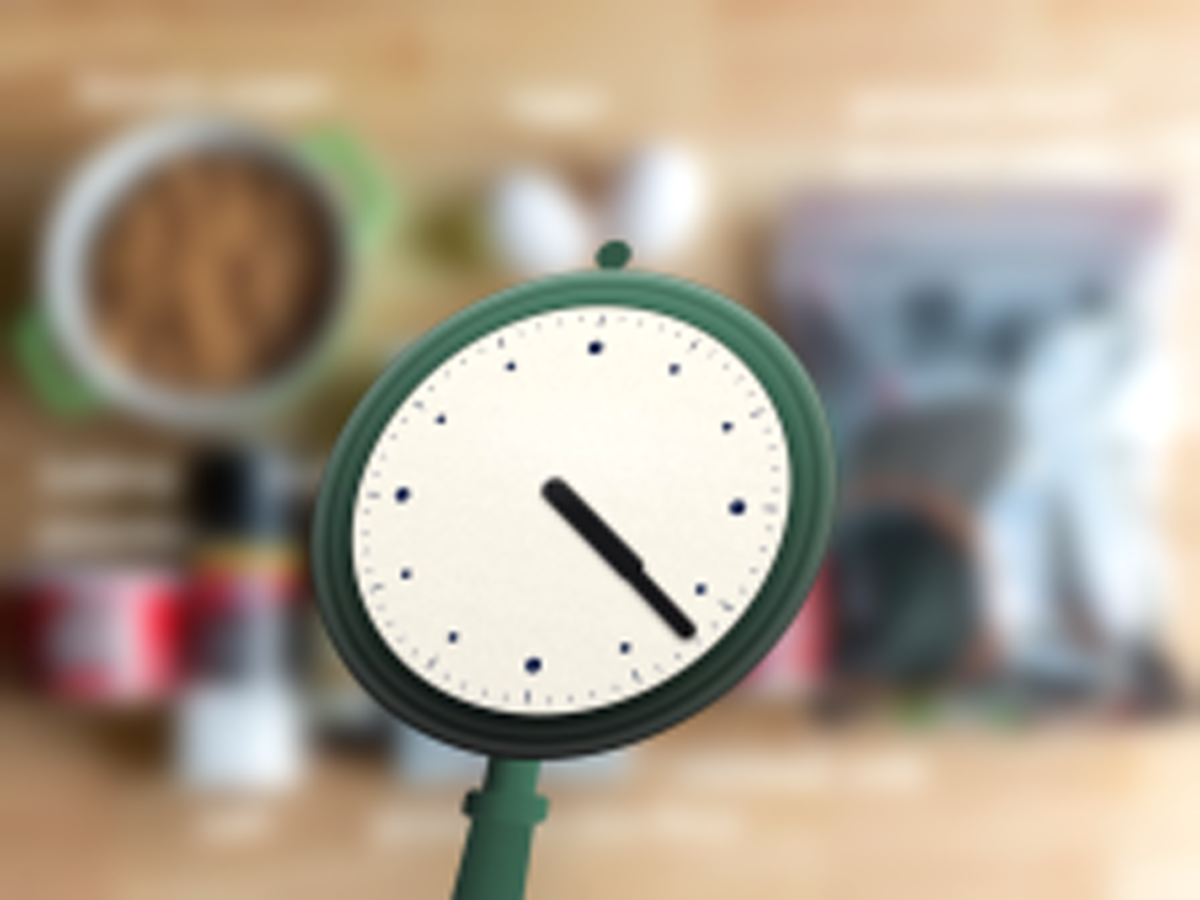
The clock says 4,22
